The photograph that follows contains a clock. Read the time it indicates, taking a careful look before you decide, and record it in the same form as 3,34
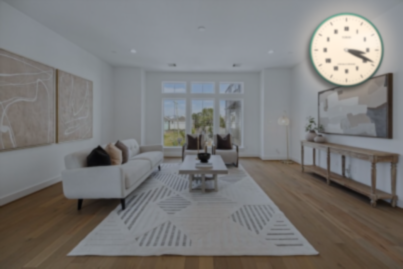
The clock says 3,19
